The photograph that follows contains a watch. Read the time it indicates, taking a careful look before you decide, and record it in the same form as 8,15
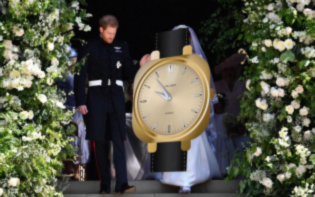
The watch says 9,54
